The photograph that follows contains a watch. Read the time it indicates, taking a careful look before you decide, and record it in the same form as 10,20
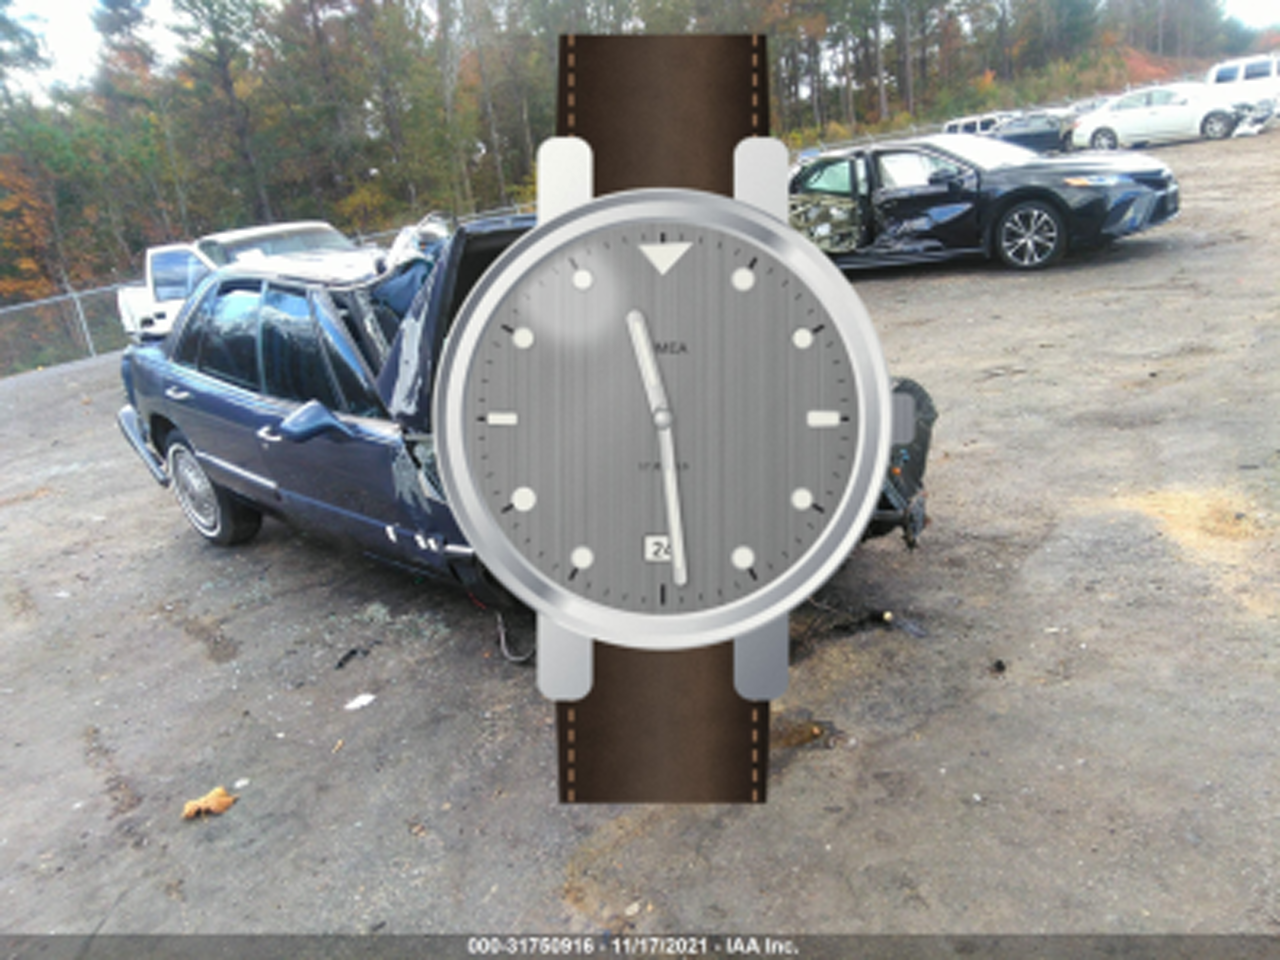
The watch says 11,29
